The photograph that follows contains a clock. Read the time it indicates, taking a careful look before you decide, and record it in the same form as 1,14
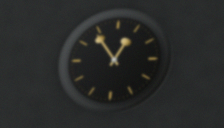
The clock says 12,54
